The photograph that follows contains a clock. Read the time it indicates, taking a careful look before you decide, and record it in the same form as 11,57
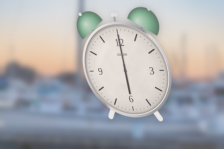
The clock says 6,00
